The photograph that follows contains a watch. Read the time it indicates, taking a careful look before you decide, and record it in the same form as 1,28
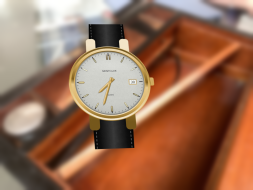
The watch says 7,33
